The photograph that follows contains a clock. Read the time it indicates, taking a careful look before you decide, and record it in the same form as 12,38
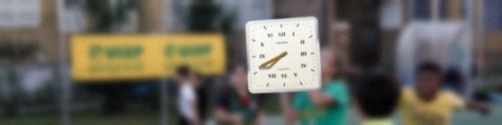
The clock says 7,41
